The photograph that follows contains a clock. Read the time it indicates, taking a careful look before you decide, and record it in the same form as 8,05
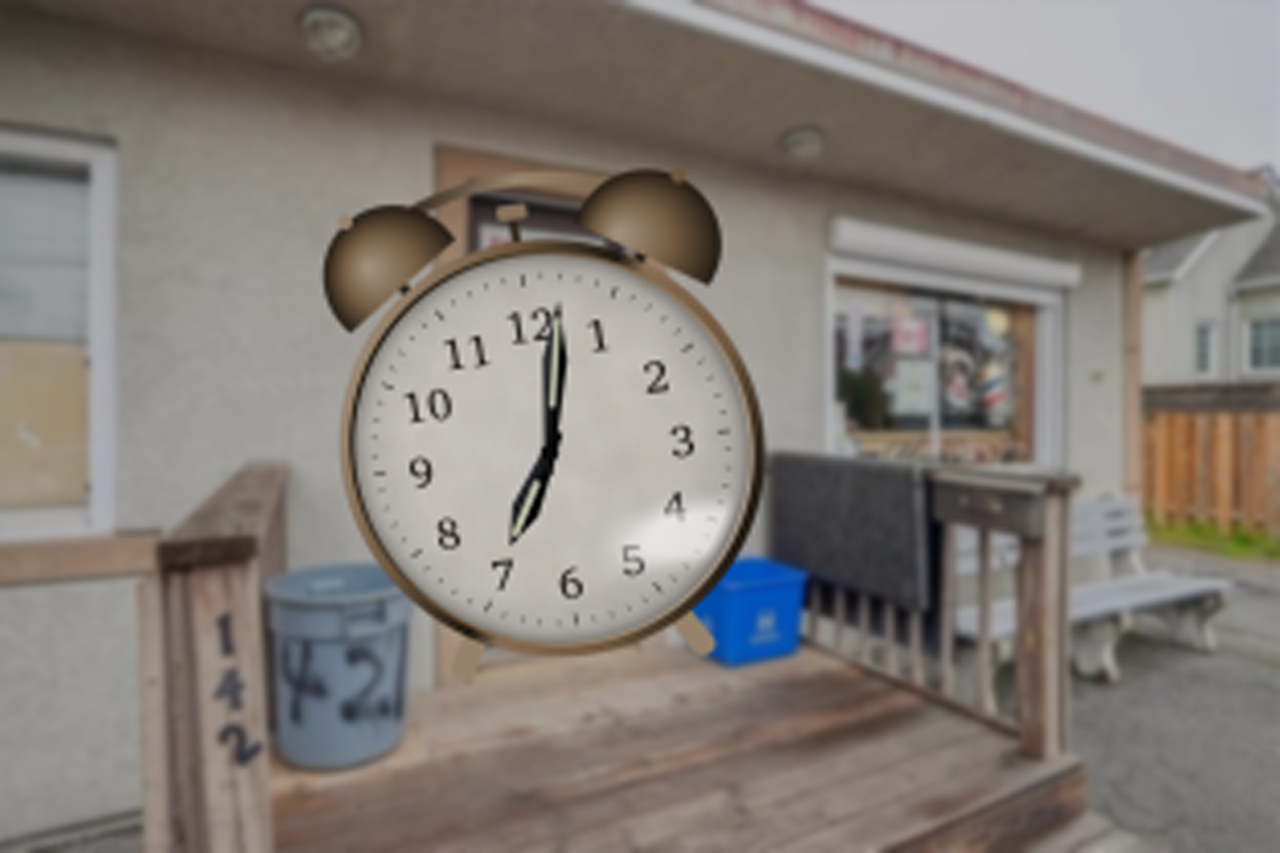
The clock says 7,02
